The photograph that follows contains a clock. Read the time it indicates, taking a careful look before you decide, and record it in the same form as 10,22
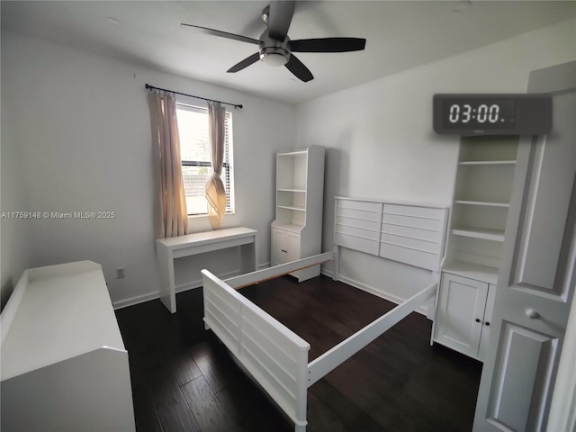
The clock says 3,00
